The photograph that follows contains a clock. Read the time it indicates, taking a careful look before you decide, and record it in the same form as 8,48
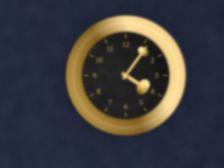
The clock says 4,06
